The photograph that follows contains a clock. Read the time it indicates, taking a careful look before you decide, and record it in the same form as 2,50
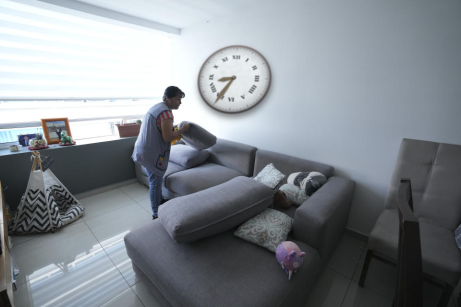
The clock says 8,35
